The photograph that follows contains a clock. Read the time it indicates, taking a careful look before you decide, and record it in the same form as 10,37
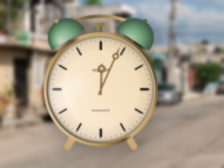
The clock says 12,04
